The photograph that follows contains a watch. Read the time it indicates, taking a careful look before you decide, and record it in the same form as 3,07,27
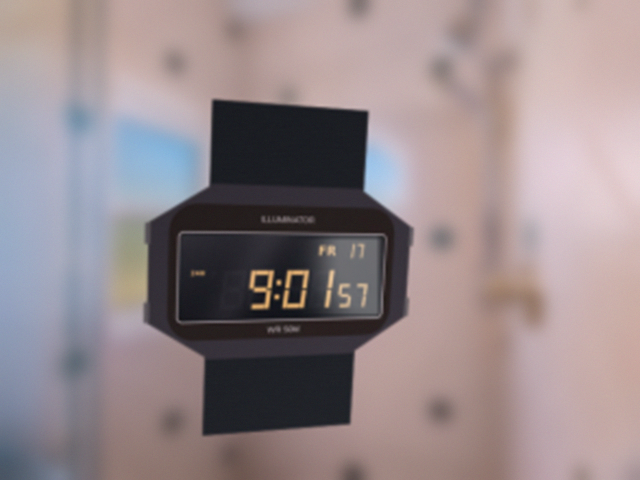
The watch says 9,01,57
